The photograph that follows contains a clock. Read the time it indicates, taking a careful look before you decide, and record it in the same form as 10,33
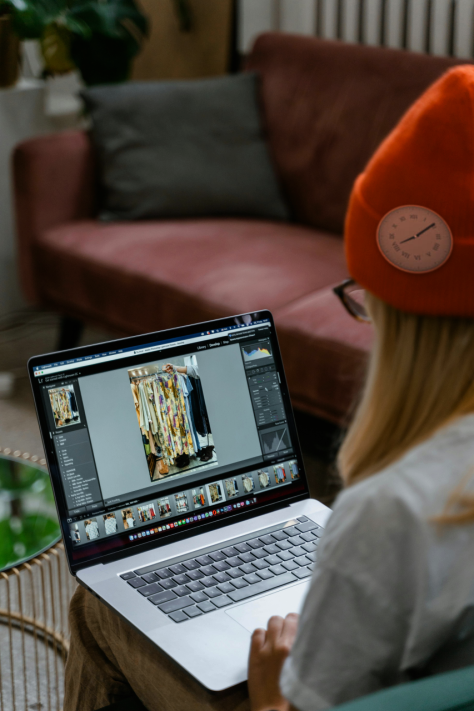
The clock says 8,09
